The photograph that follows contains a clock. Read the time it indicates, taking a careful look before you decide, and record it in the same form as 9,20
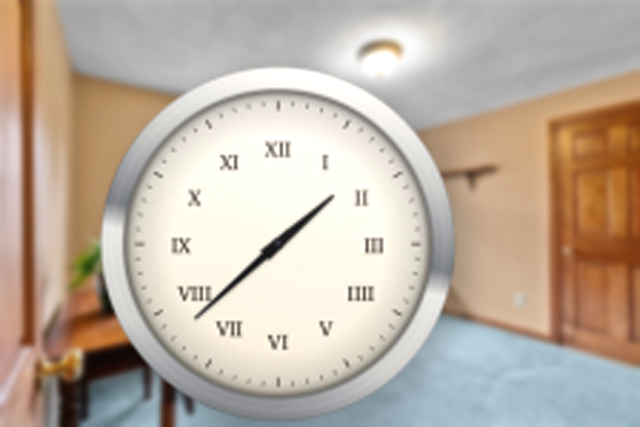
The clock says 1,38
